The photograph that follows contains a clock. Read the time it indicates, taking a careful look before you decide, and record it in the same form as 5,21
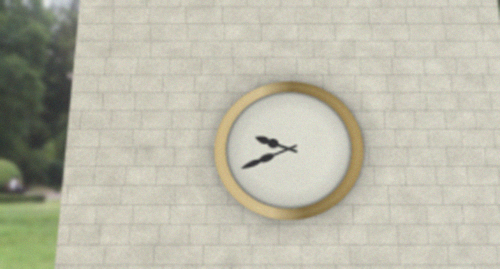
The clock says 9,41
